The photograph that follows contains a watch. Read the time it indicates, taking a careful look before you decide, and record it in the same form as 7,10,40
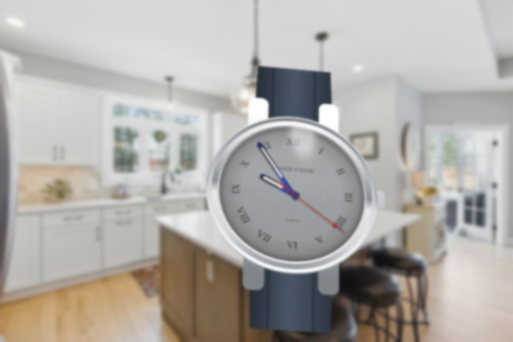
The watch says 9,54,21
